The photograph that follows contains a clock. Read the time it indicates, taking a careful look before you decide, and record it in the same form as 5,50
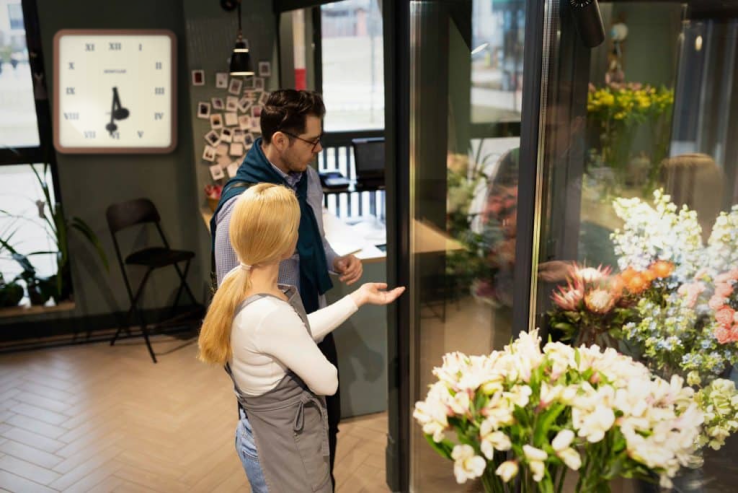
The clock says 5,31
